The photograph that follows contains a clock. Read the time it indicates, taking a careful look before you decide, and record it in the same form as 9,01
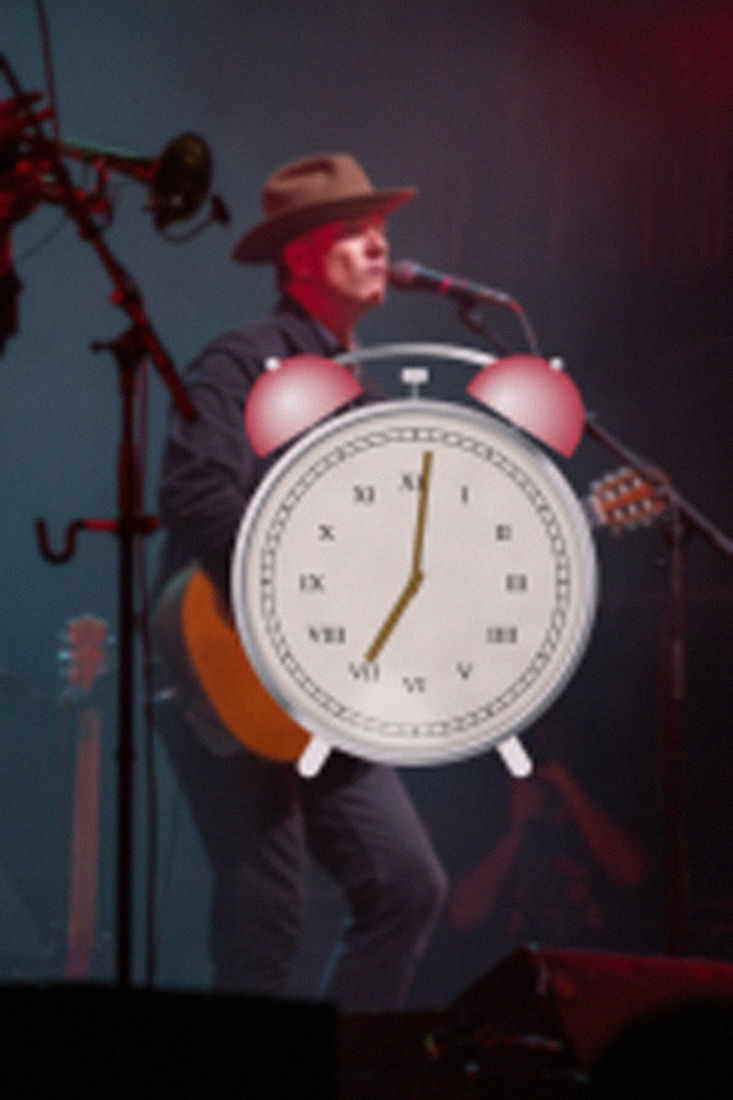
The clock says 7,01
